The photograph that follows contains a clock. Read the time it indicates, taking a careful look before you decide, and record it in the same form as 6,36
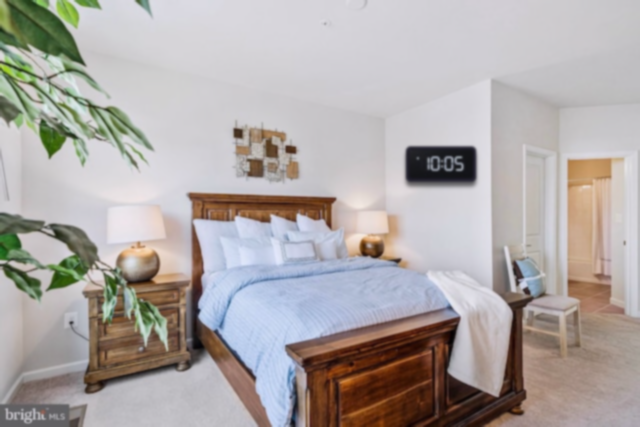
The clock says 10,05
